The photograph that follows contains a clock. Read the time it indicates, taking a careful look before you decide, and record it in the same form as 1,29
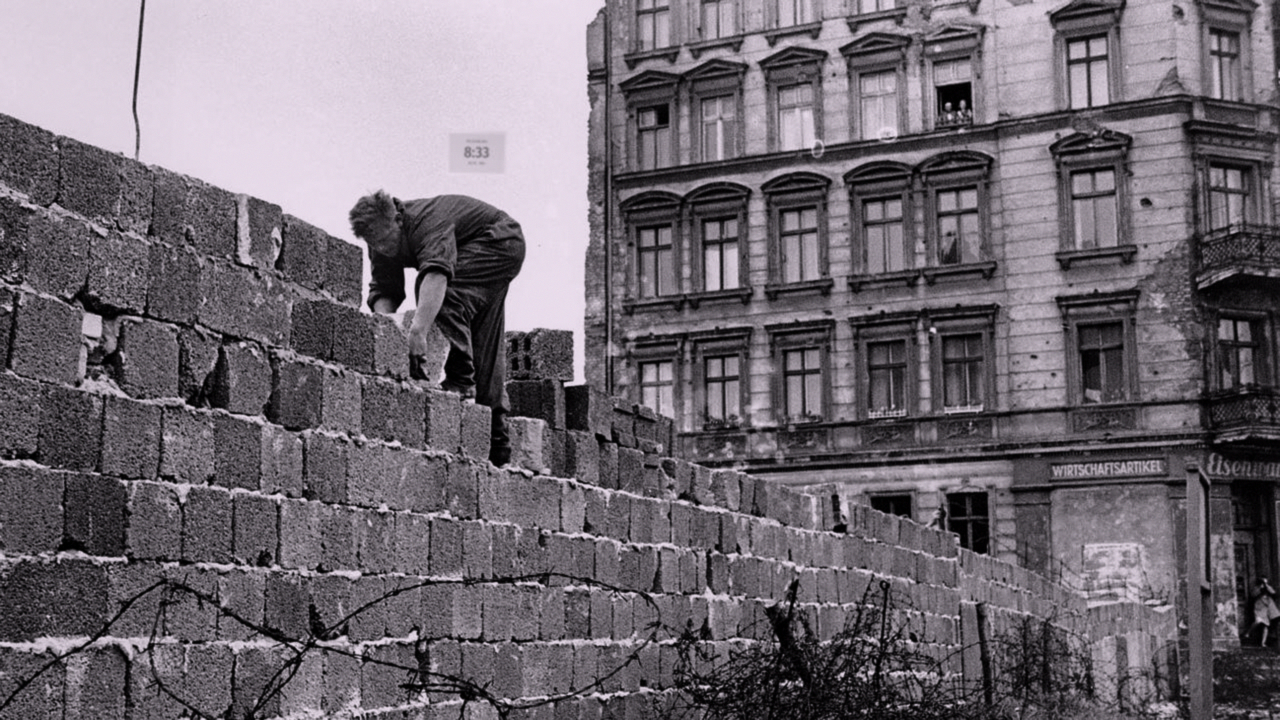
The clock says 8,33
